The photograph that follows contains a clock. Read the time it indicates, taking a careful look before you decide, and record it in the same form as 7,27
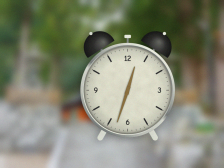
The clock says 12,33
